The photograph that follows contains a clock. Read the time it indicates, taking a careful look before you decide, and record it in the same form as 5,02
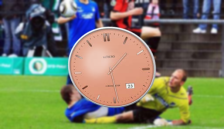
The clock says 1,29
